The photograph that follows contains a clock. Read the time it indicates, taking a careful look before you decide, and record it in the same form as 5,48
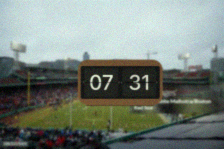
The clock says 7,31
